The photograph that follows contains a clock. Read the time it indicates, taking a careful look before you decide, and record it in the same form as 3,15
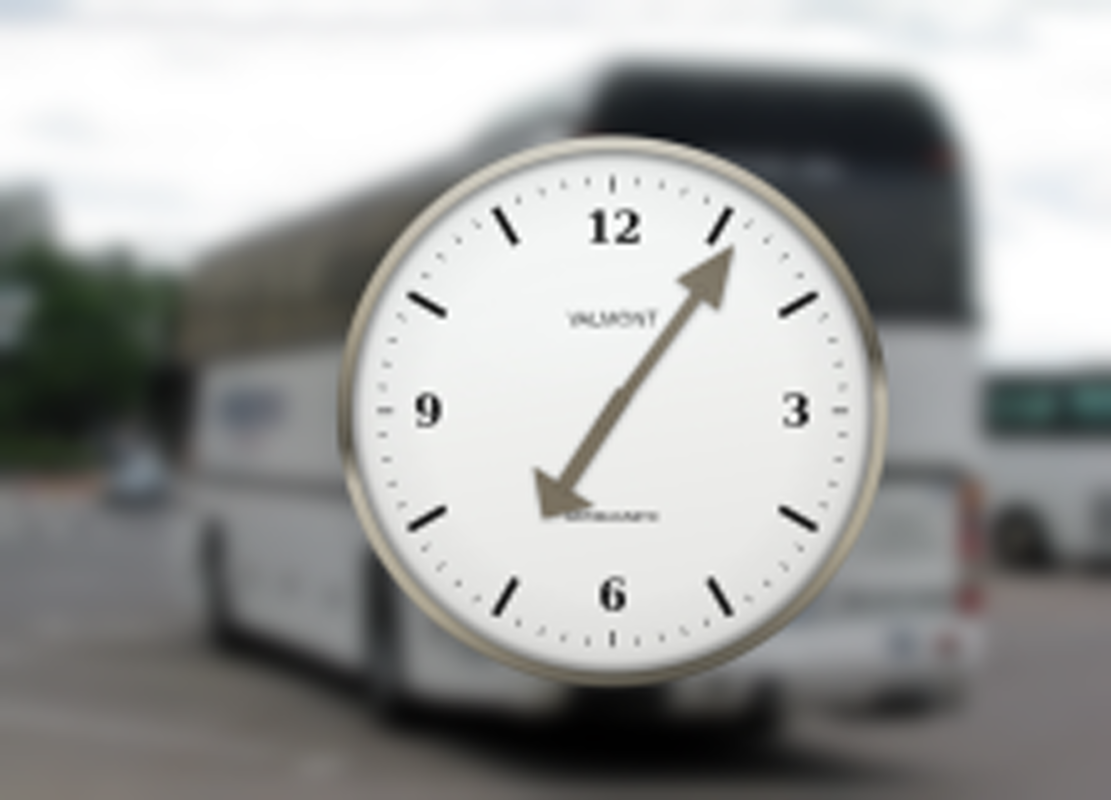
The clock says 7,06
